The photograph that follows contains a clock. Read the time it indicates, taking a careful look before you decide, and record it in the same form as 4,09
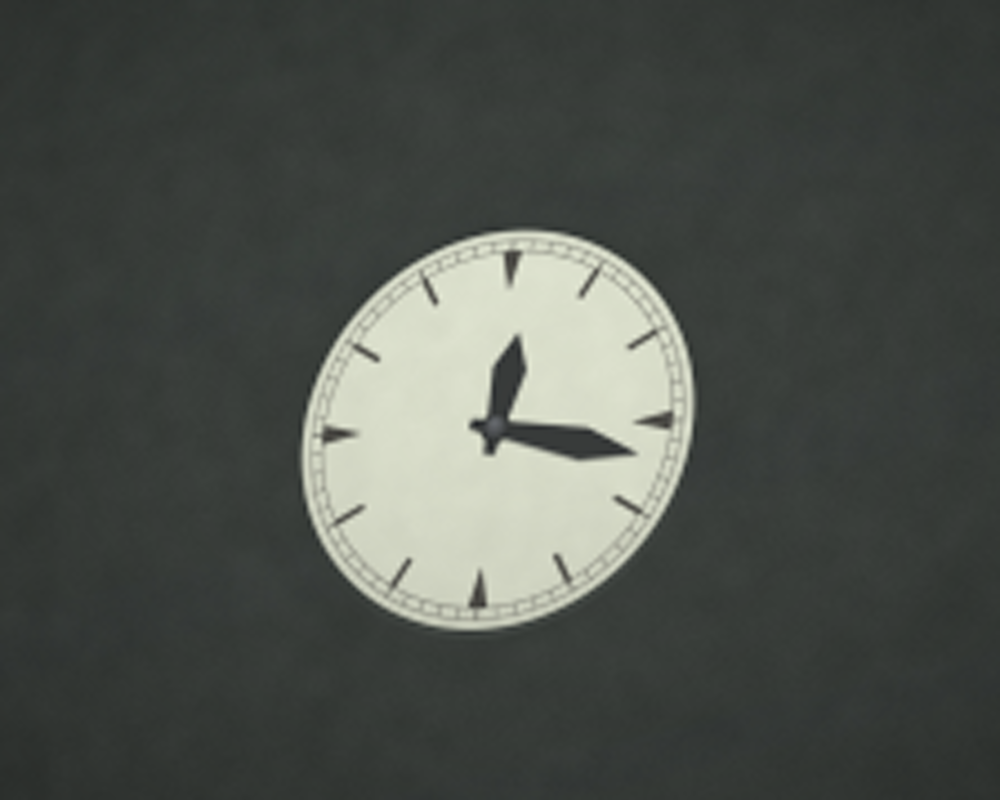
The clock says 12,17
